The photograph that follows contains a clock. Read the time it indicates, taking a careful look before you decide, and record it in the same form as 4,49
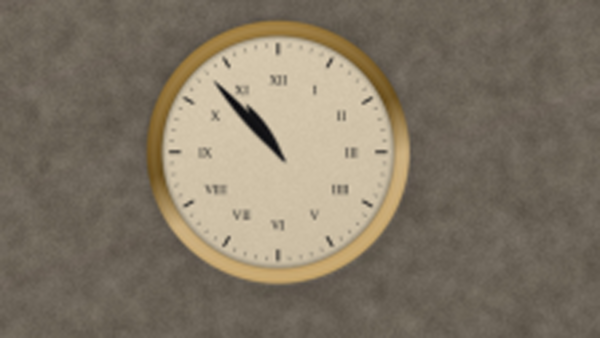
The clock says 10,53
